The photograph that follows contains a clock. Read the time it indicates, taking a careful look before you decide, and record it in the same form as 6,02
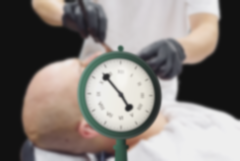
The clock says 4,53
